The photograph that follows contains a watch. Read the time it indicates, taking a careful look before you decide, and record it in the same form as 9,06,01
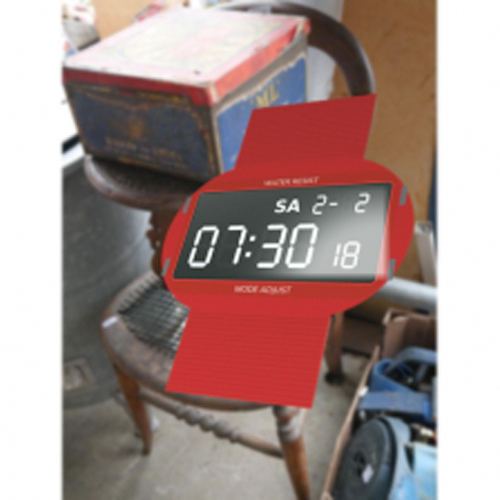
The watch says 7,30,18
